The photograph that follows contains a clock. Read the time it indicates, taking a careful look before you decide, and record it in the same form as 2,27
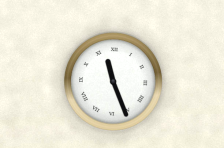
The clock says 11,26
